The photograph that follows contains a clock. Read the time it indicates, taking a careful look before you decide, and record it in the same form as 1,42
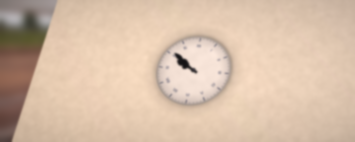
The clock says 9,51
